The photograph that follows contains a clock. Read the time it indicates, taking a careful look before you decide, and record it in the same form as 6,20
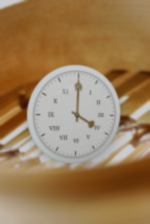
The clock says 4,00
